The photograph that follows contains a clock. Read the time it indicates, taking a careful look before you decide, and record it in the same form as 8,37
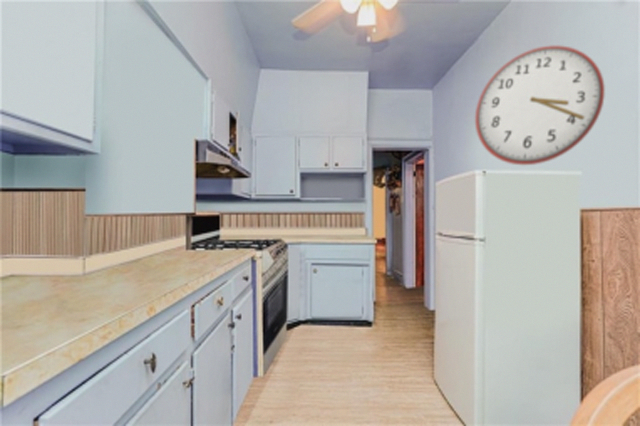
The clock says 3,19
